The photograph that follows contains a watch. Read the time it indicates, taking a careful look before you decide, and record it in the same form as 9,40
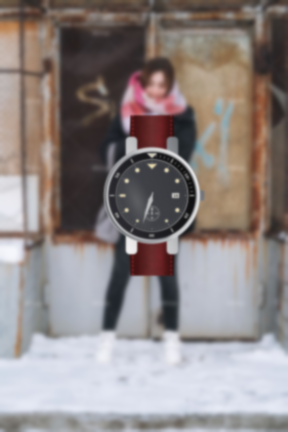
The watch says 6,33
